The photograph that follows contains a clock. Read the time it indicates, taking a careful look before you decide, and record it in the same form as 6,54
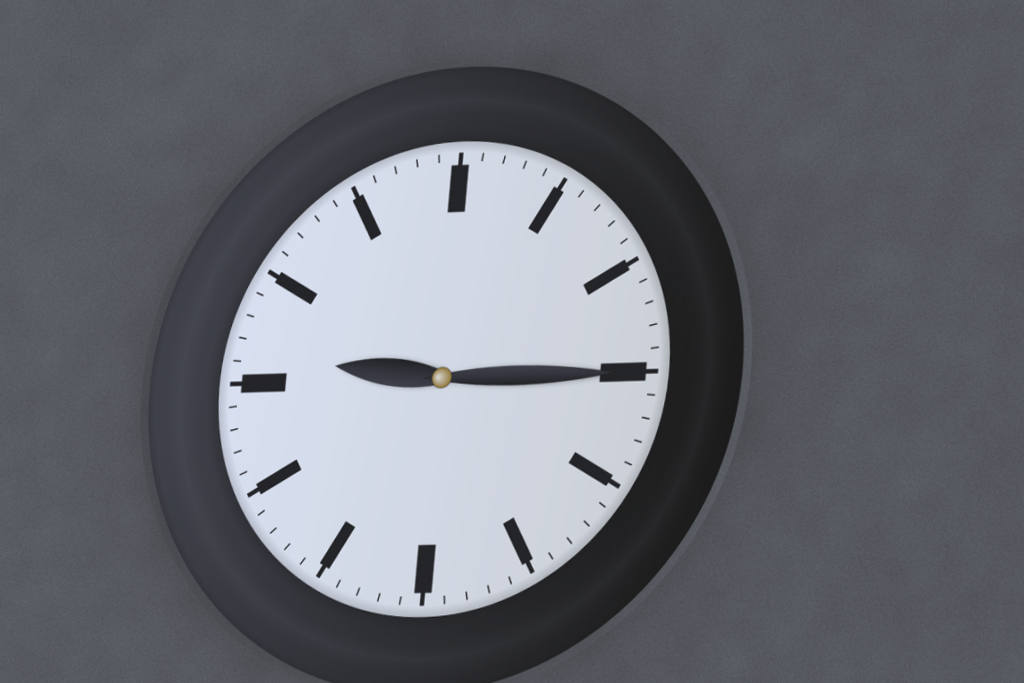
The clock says 9,15
